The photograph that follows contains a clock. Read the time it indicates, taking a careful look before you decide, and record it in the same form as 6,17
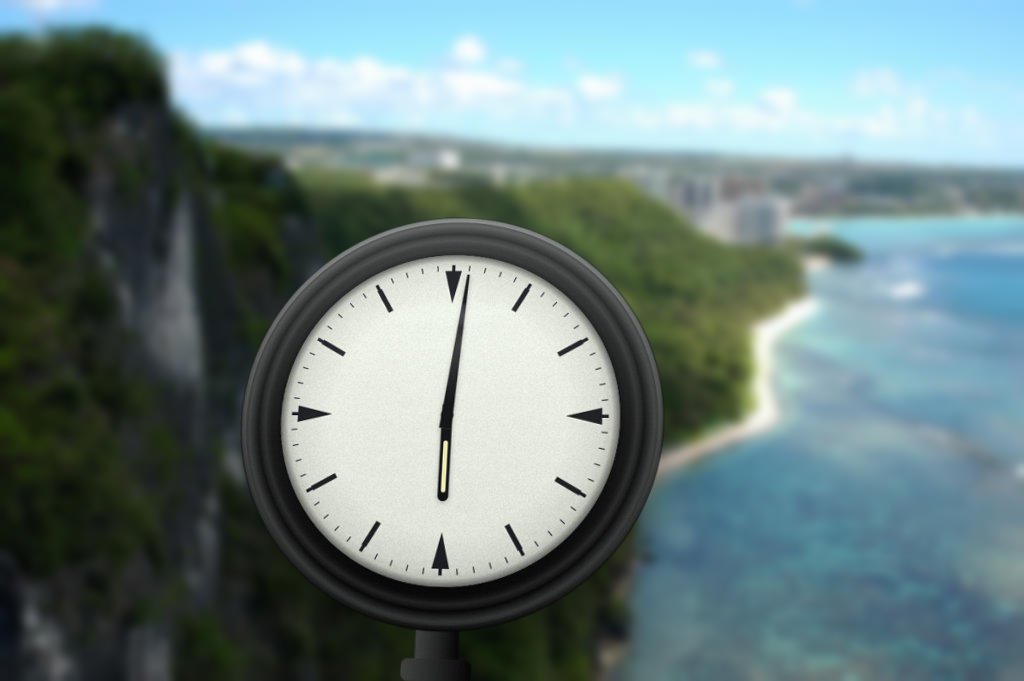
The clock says 6,01
